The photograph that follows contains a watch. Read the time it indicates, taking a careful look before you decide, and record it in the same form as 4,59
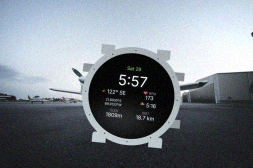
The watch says 5,57
